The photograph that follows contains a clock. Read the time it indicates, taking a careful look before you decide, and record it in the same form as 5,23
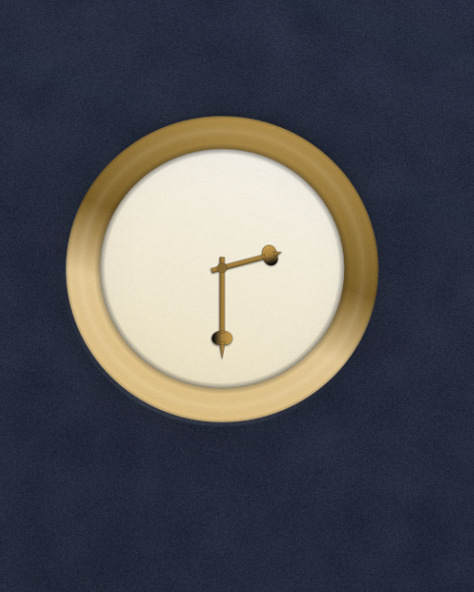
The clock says 2,30
